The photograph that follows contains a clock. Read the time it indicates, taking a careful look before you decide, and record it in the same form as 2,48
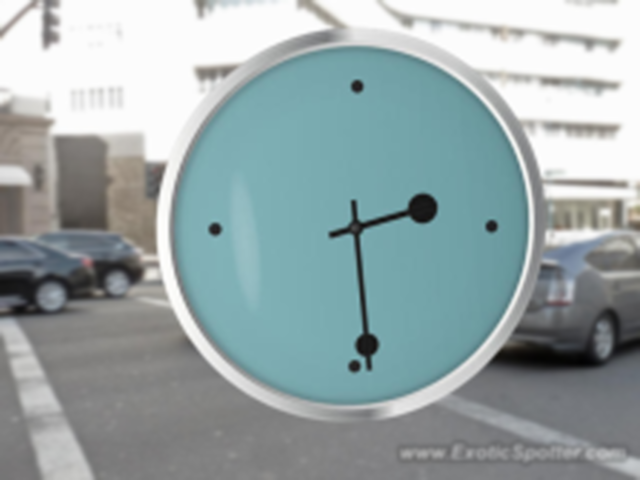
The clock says 2,29
